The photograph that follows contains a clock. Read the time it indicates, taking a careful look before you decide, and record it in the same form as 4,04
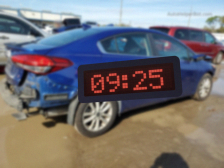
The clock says 9,25
